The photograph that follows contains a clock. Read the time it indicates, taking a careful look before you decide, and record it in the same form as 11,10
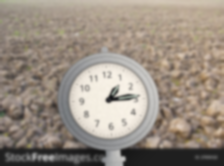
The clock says 1,14
